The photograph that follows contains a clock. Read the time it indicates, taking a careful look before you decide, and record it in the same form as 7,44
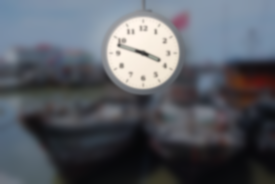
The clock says 3,48
